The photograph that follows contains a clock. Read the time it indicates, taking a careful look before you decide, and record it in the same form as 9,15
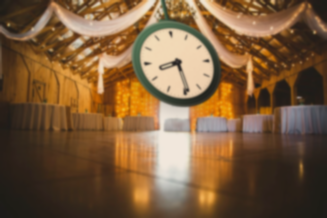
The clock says 8,29
